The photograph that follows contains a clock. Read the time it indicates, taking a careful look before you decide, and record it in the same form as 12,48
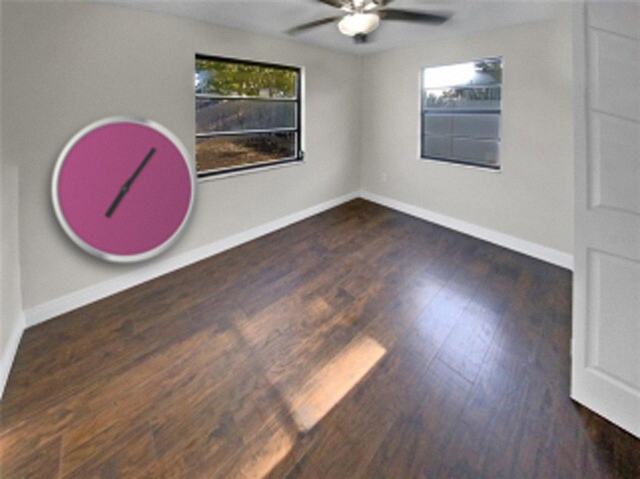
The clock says 7,06
